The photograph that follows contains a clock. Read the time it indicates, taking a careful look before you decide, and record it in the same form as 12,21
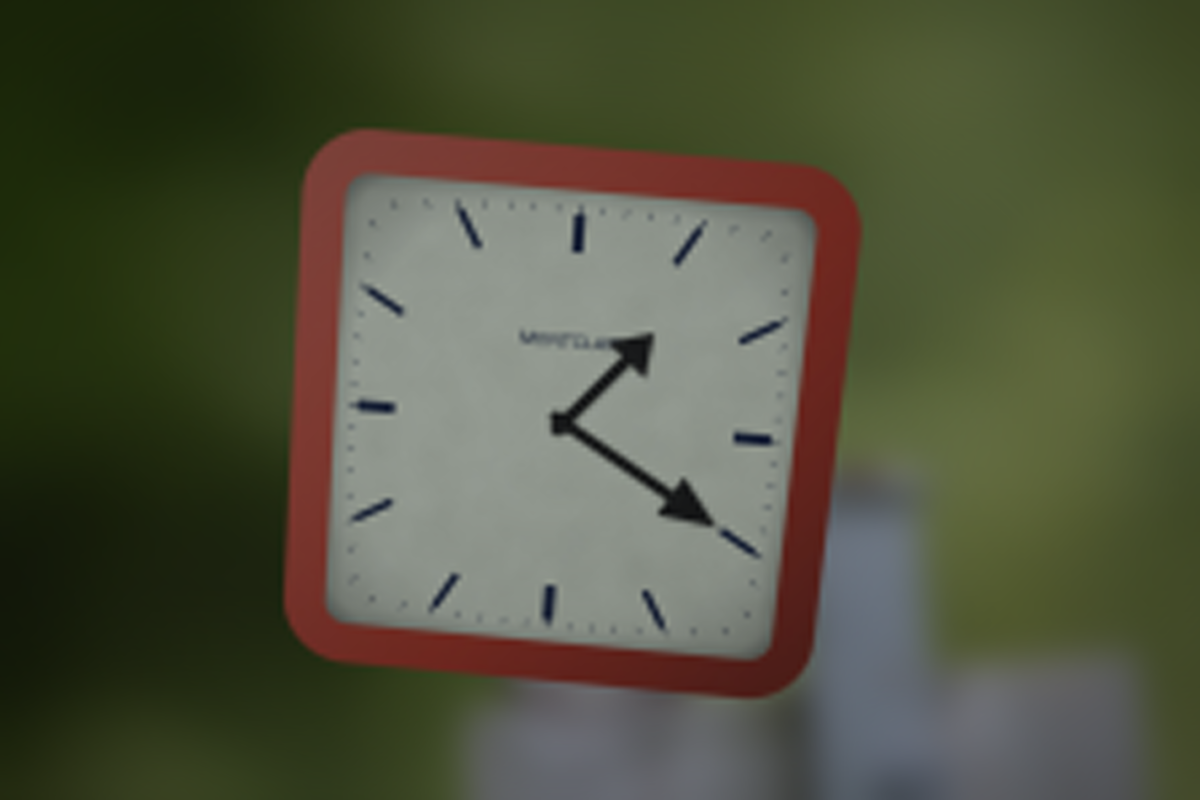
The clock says 1,20
